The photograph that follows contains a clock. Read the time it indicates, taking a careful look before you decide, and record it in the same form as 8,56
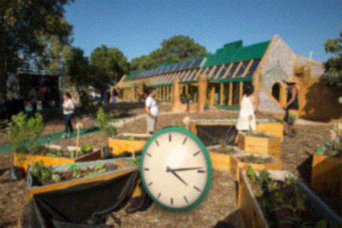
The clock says 4,14
